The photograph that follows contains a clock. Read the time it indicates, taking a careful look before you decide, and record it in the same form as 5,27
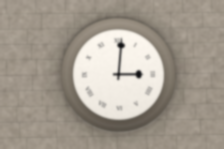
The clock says 3,01
